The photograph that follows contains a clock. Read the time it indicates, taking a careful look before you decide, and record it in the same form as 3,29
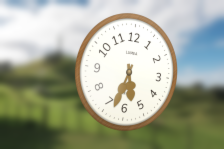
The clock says 5,33
